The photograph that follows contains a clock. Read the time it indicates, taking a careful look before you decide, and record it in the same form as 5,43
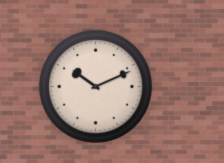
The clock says 10,11
